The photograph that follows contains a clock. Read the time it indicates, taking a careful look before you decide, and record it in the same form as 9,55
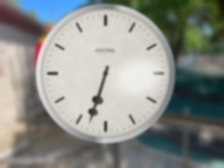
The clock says 6,33
